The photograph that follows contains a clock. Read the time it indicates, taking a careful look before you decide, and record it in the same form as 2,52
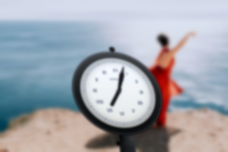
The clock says 7,03
